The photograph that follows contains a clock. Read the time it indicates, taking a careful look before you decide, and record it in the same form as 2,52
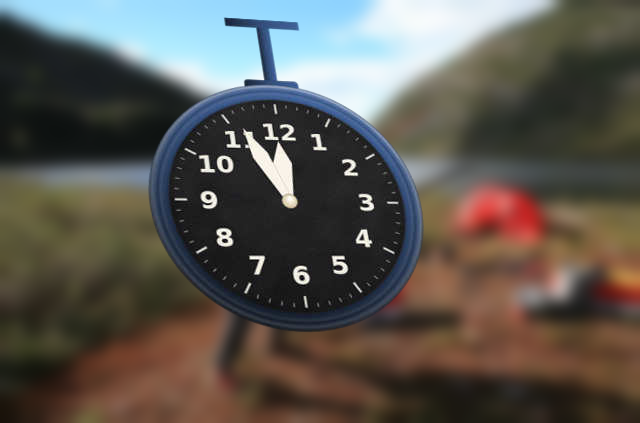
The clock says 11,56
